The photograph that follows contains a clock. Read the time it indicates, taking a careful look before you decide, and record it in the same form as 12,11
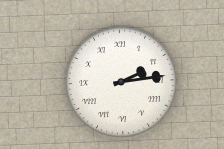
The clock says 2,14
